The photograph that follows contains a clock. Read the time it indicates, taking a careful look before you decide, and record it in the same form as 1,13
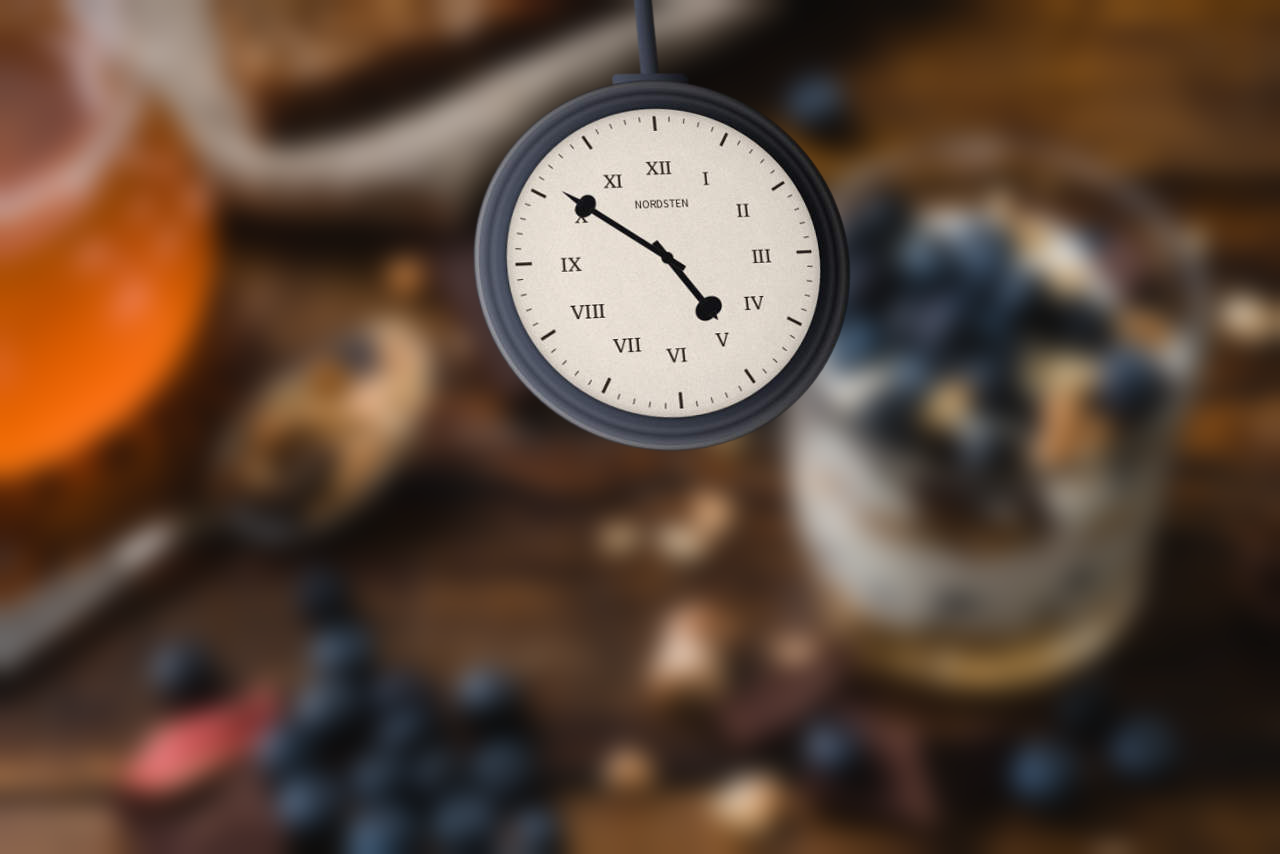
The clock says 4,51
